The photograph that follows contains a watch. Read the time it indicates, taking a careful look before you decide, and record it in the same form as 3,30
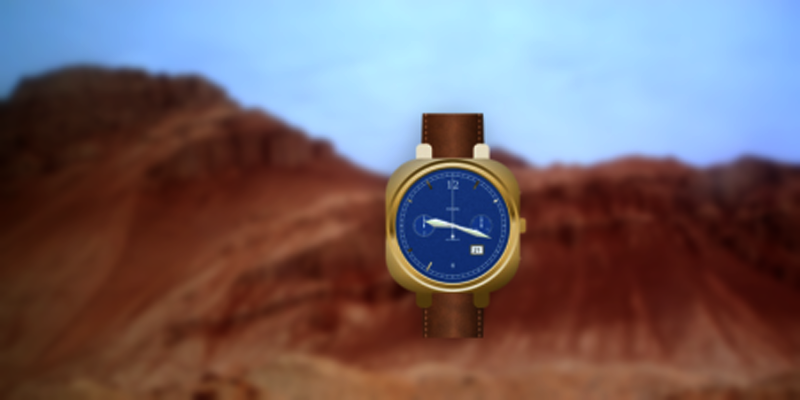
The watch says 9,18
